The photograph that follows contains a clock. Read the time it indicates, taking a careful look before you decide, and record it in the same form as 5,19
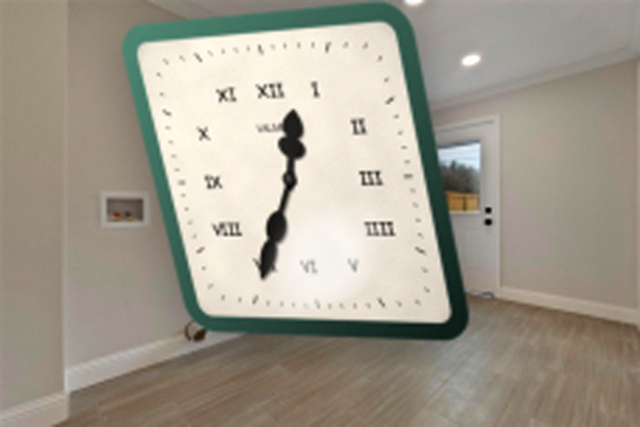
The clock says 12,35
